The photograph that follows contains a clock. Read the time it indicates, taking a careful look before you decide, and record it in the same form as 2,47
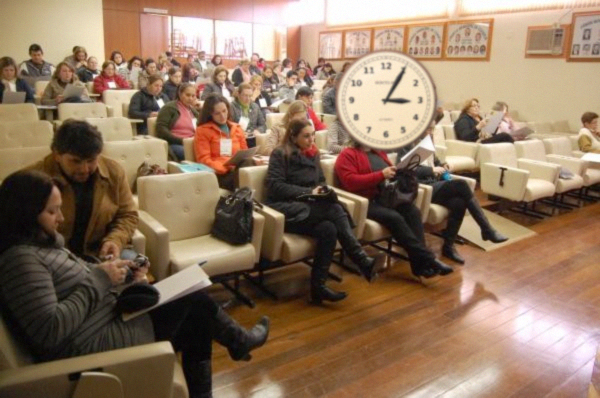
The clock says 3,05
